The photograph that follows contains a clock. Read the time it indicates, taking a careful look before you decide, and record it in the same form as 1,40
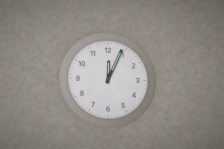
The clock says 12,04
